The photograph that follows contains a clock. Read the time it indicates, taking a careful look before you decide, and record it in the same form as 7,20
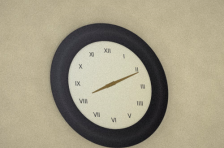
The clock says 8,11
